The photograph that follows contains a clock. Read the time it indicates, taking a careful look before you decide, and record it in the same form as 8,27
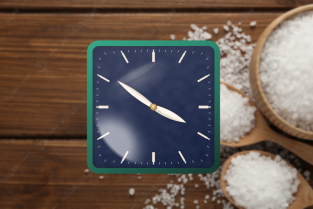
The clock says 3,51
